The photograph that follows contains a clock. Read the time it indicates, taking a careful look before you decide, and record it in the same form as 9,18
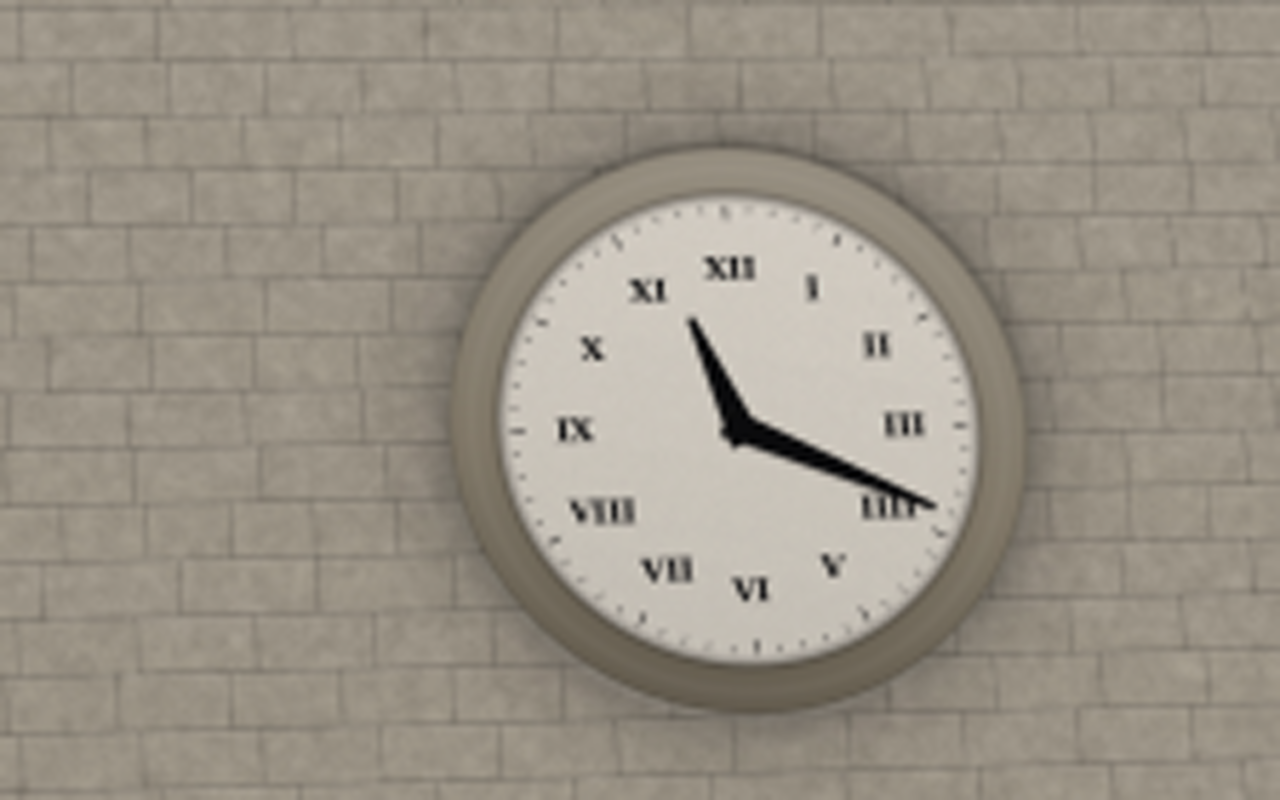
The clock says 11,19
